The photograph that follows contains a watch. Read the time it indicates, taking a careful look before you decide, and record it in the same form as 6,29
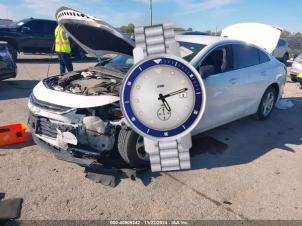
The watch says 5,13
